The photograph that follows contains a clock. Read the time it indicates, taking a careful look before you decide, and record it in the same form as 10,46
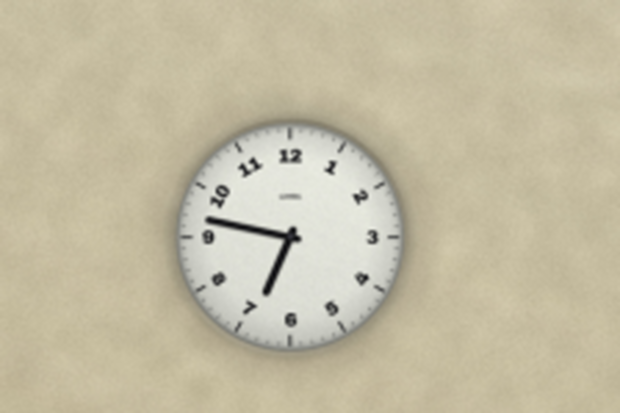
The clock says 6,47
